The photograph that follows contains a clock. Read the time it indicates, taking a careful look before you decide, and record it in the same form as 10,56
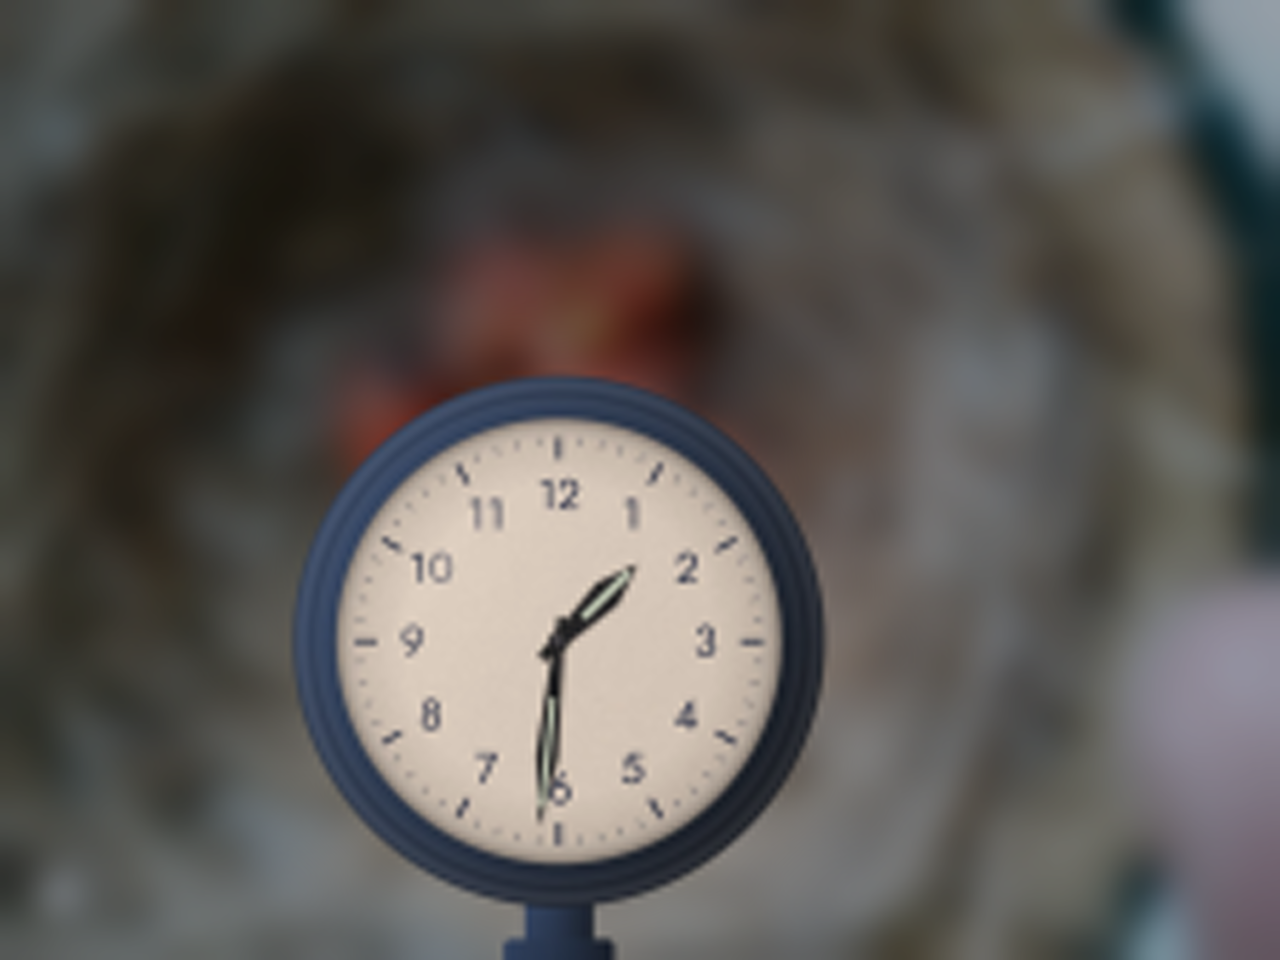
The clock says 1,31
